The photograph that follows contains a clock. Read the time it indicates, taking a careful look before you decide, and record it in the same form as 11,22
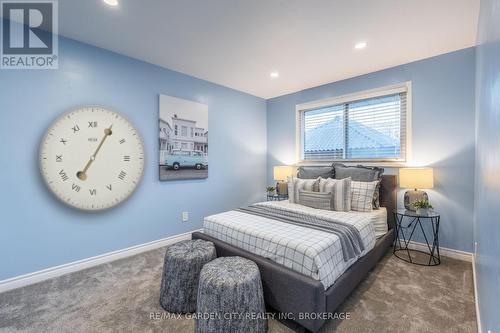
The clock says 7,05
